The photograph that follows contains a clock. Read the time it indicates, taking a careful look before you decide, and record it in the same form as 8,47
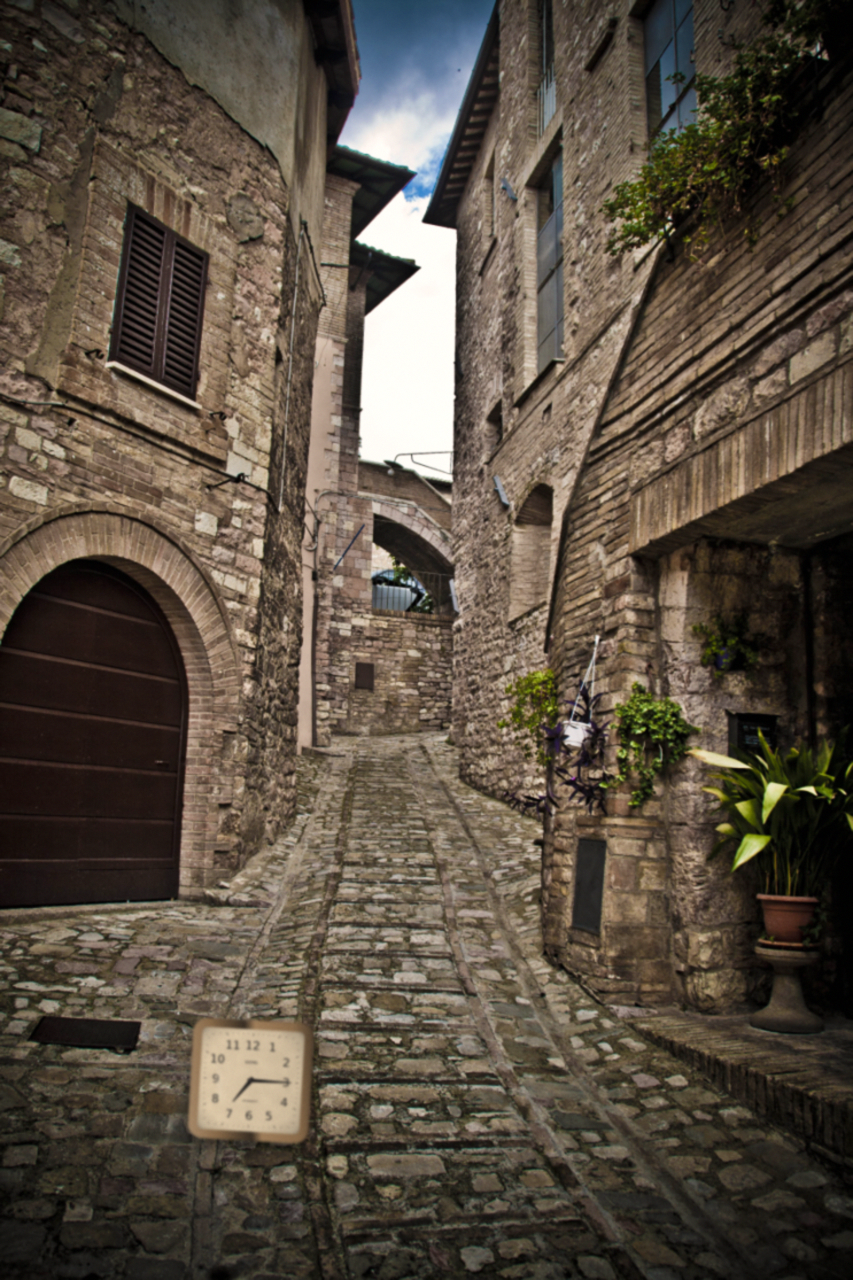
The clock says 7,15
